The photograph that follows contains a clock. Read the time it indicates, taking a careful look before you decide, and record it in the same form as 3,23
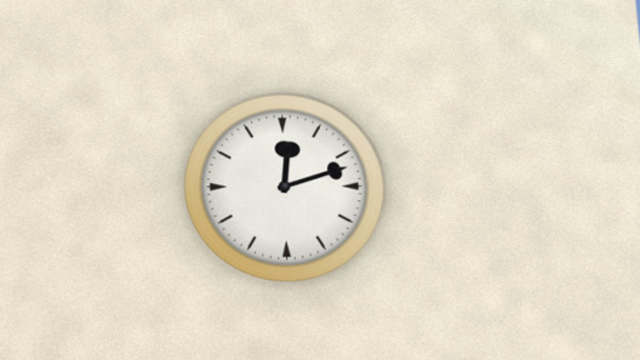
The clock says 12,12
